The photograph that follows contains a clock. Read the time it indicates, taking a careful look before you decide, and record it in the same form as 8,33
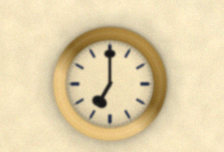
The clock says 7,00
